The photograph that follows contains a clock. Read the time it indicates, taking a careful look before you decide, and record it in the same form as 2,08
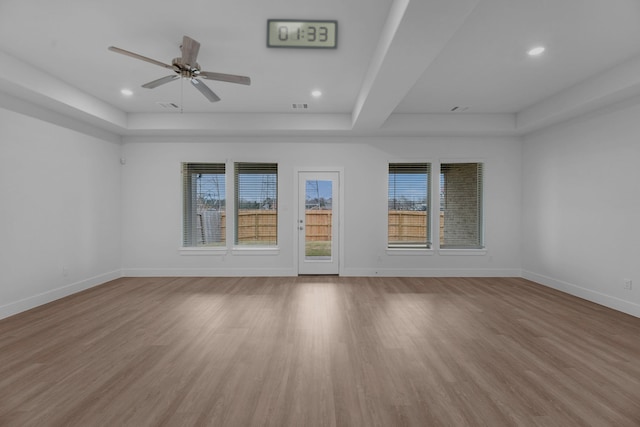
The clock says 1,33
